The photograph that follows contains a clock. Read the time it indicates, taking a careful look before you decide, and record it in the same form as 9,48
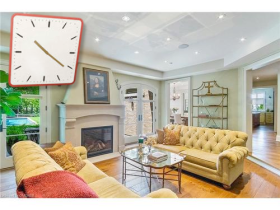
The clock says 10,21
